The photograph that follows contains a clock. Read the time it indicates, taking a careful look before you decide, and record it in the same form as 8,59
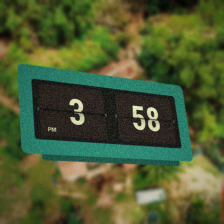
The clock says 3,58
